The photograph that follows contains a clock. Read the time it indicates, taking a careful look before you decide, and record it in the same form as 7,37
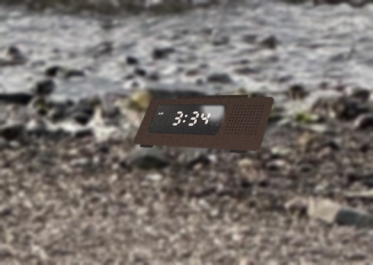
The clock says 3,34
